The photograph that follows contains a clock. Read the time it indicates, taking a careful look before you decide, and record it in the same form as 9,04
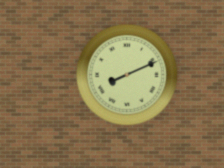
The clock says 8,11
